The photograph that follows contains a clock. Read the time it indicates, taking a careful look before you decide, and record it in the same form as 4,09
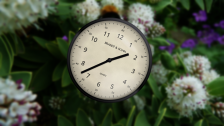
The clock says 1,37
